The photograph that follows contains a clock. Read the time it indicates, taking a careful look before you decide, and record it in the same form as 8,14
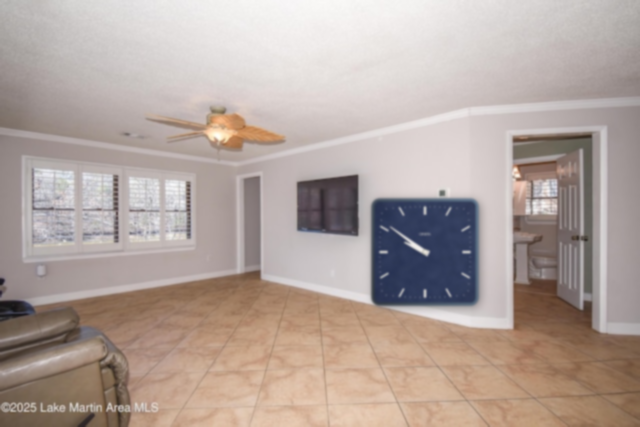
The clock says 9,51
